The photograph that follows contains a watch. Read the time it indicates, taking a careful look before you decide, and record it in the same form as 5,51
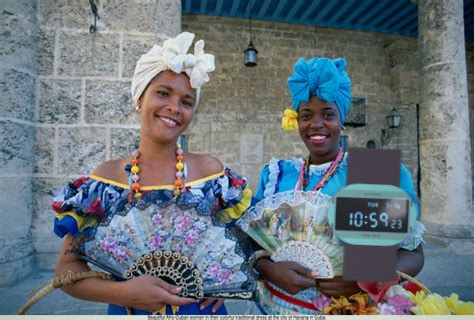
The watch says 10,59
